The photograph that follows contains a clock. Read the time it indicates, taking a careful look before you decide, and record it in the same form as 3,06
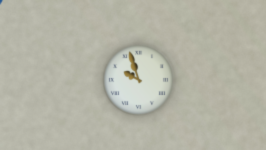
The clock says 9,57
